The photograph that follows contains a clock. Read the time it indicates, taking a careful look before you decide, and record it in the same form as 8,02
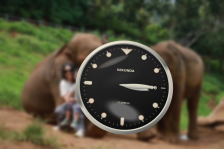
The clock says 3,15
